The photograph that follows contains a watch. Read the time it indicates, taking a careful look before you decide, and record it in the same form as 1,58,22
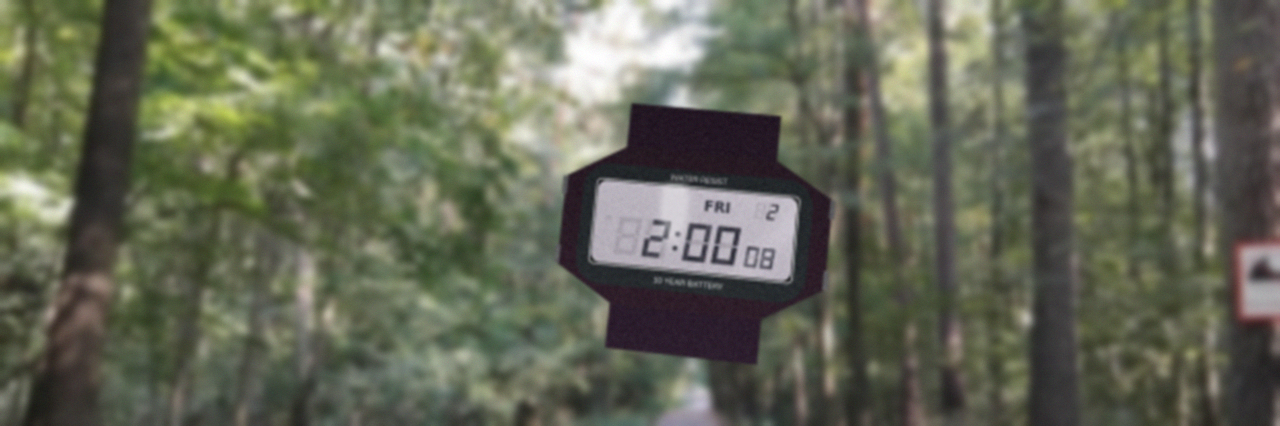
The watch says 2,00,08
